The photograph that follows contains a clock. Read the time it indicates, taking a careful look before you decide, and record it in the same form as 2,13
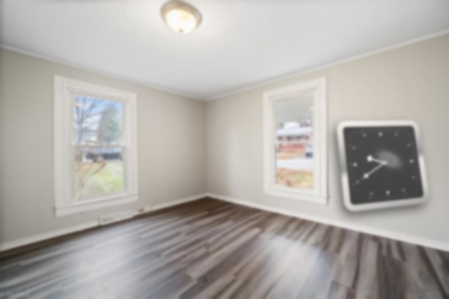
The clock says 9,40
